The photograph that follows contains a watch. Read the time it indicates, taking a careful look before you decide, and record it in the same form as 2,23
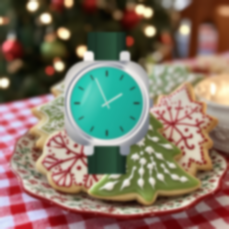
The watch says 1,56
